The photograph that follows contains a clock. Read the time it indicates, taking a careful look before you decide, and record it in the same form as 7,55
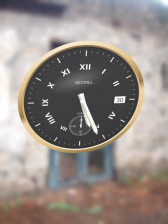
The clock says 5,26
